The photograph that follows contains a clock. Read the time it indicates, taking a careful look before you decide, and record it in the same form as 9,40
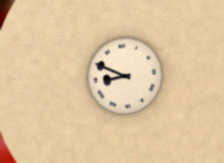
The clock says 8,50
